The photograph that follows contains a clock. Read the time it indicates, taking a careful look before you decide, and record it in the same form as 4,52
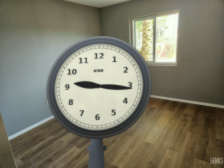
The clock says 9,16
